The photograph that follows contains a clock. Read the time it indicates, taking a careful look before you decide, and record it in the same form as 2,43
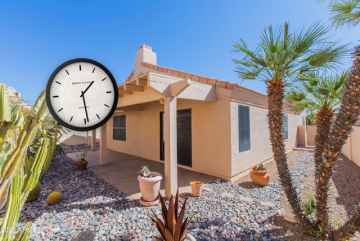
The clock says 1,29
